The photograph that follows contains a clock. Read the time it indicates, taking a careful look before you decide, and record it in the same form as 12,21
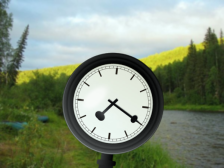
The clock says 7,20
